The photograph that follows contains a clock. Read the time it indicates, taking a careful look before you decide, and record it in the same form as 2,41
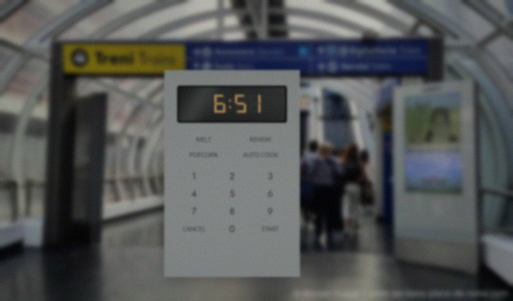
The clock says 6,51
